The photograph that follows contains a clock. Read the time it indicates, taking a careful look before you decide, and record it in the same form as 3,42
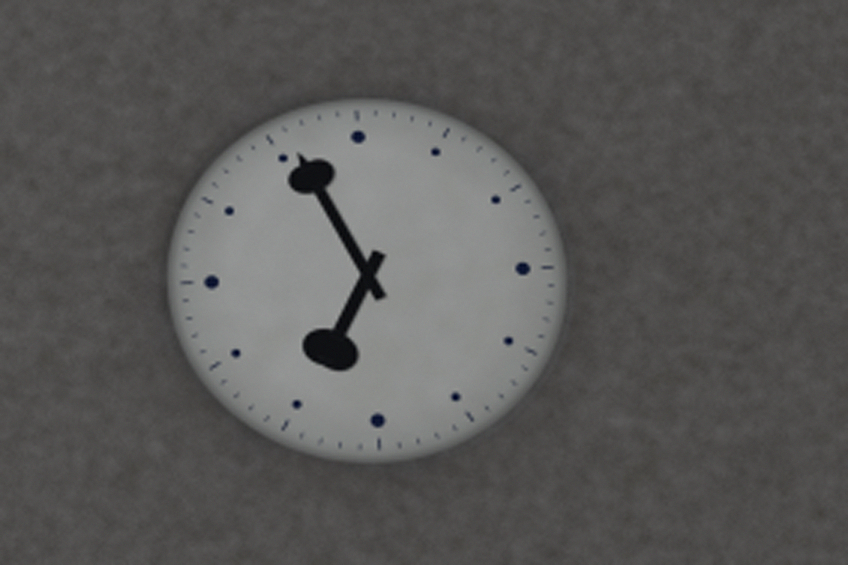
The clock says 6,56
